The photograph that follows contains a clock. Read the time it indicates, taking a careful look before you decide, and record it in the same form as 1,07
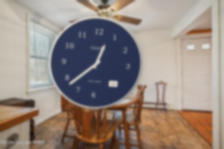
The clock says 12,38
